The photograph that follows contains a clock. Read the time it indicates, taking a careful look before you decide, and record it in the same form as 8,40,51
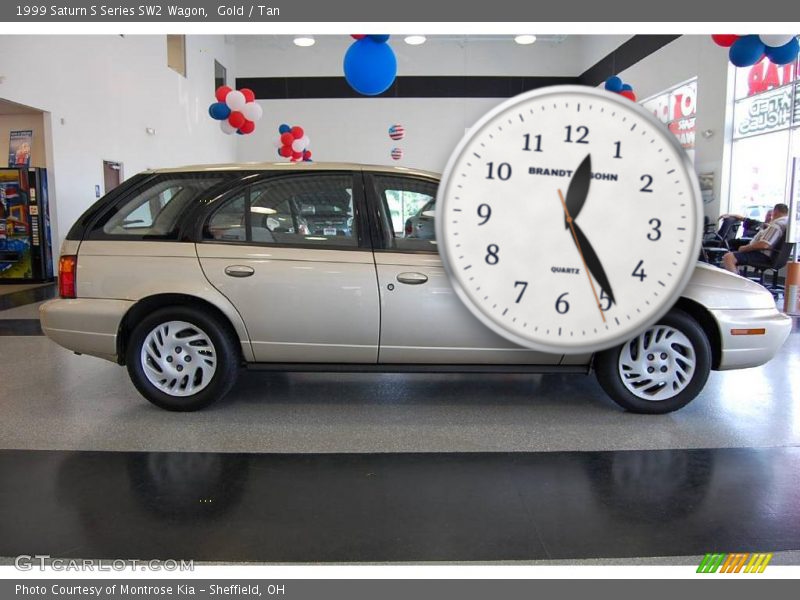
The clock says 12,24,26
